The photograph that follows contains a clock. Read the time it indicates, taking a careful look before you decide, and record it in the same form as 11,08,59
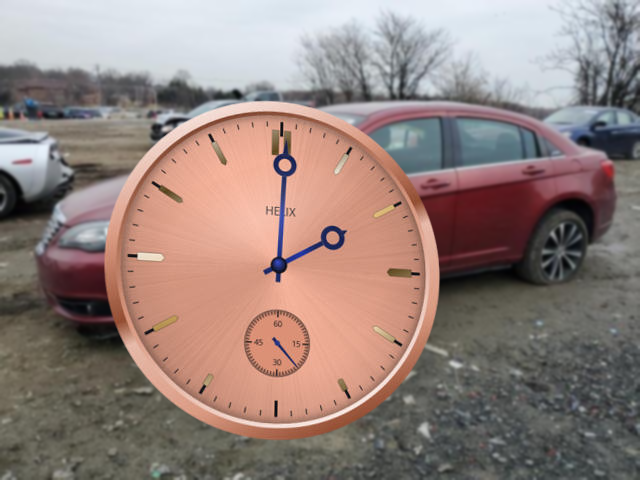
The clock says 2,00,23
